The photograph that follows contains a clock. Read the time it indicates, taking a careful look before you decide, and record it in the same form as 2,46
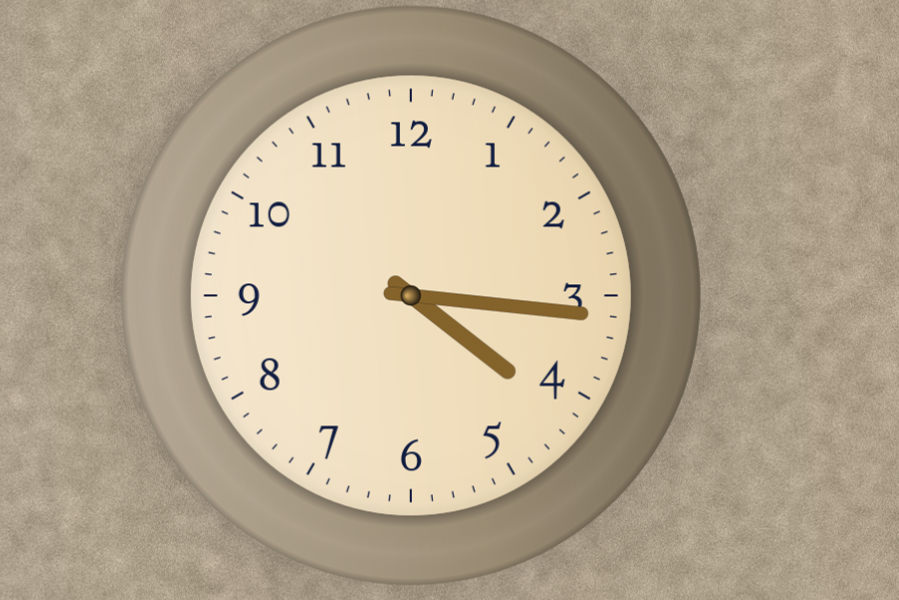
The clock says 4,16
